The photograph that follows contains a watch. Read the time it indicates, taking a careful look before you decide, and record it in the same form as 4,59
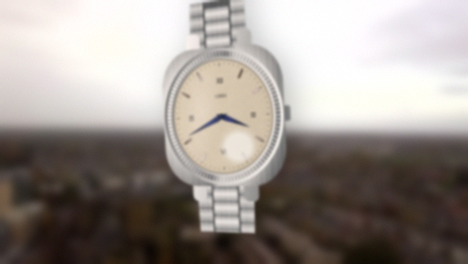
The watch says 3,41
